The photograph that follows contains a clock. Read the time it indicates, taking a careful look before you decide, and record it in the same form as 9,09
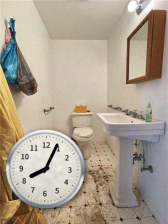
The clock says 8,04
